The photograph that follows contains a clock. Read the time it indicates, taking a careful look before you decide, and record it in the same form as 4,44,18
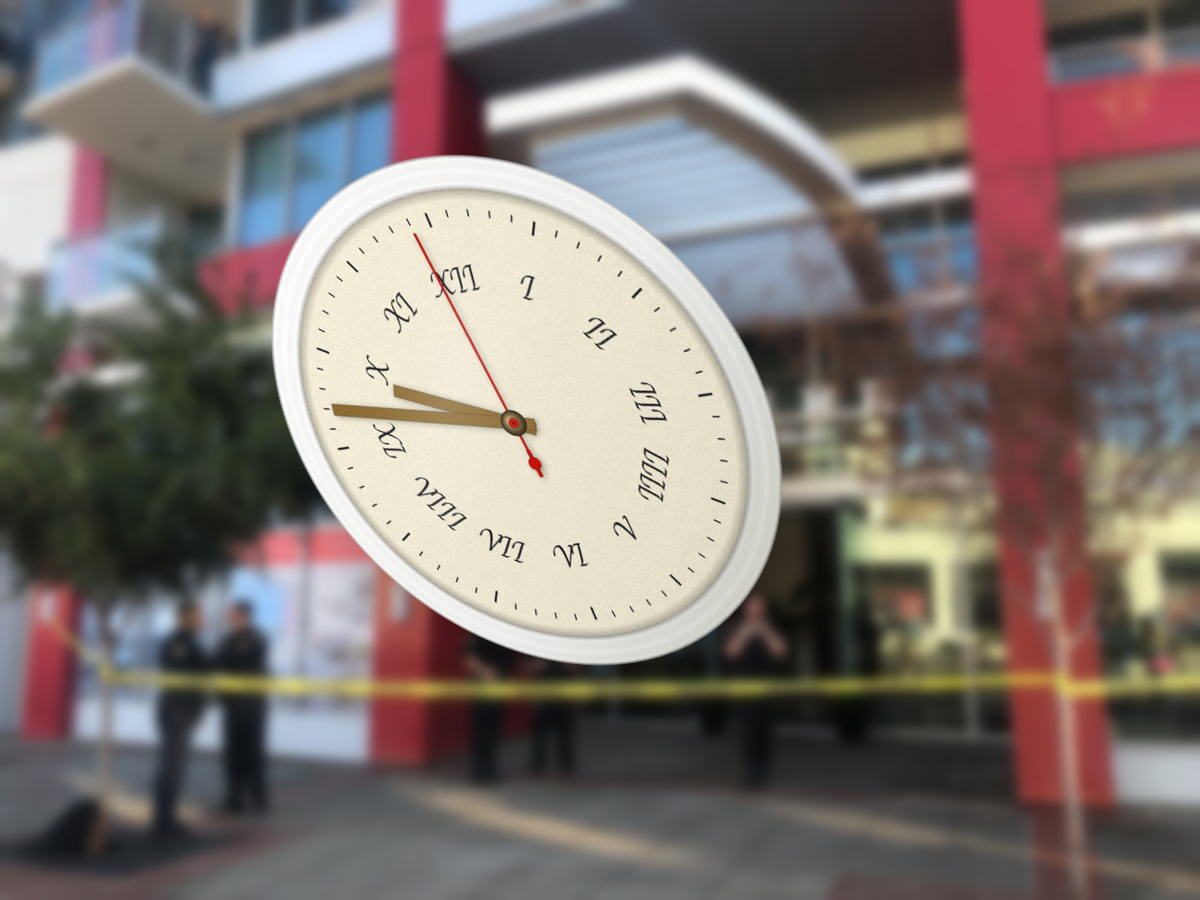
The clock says 9,46,59
